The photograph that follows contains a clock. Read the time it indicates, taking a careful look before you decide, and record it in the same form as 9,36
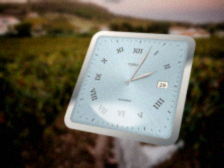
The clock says 2,03
